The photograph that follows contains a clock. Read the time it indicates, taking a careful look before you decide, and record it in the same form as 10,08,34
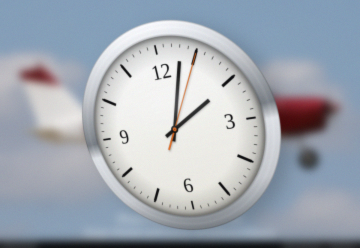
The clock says 2,03,05
